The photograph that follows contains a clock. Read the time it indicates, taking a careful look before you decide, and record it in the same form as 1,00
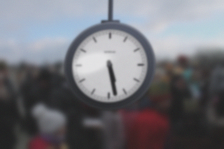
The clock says 5,28
